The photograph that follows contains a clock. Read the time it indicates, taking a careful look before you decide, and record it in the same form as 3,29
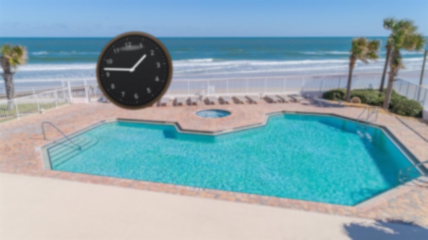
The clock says 1,47
